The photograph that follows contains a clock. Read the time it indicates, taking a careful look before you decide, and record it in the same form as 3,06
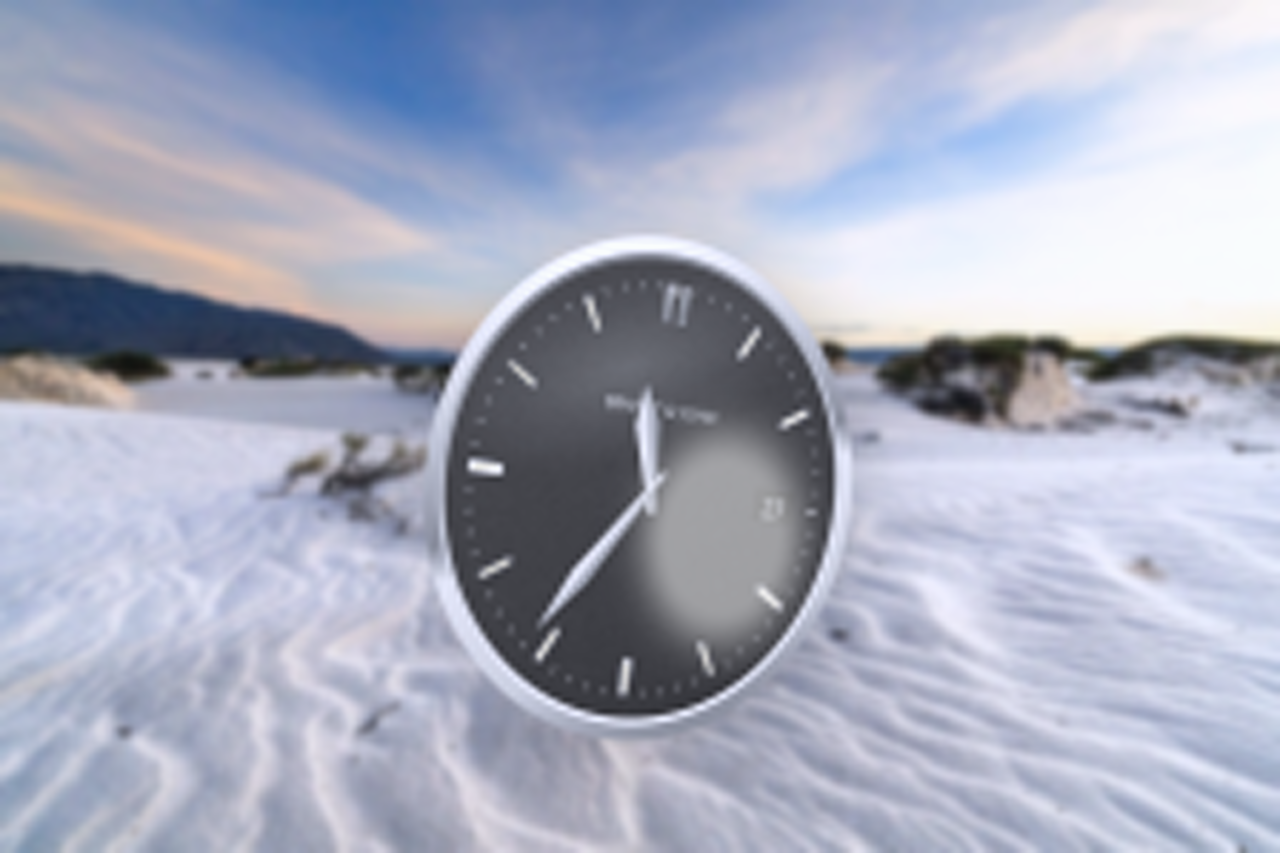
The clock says 11,36
